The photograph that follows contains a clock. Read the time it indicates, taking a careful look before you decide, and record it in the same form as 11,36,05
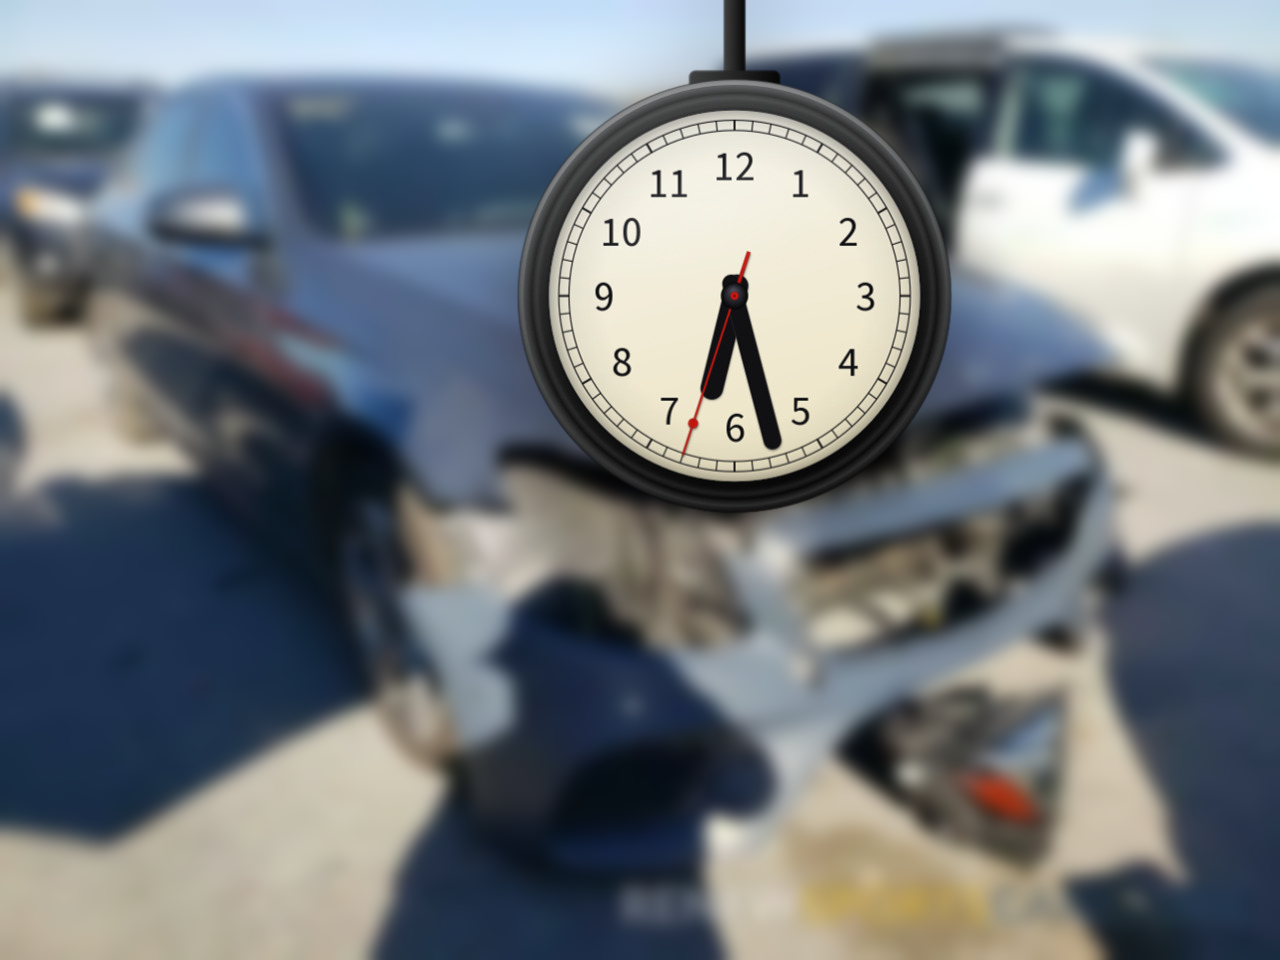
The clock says 6,27,33
